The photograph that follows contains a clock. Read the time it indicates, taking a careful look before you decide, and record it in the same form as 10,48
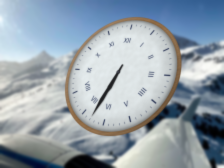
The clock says 6,33
